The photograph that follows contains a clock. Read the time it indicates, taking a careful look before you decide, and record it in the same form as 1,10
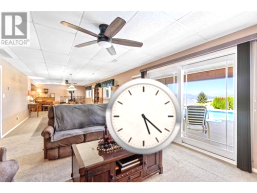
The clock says 5,22
